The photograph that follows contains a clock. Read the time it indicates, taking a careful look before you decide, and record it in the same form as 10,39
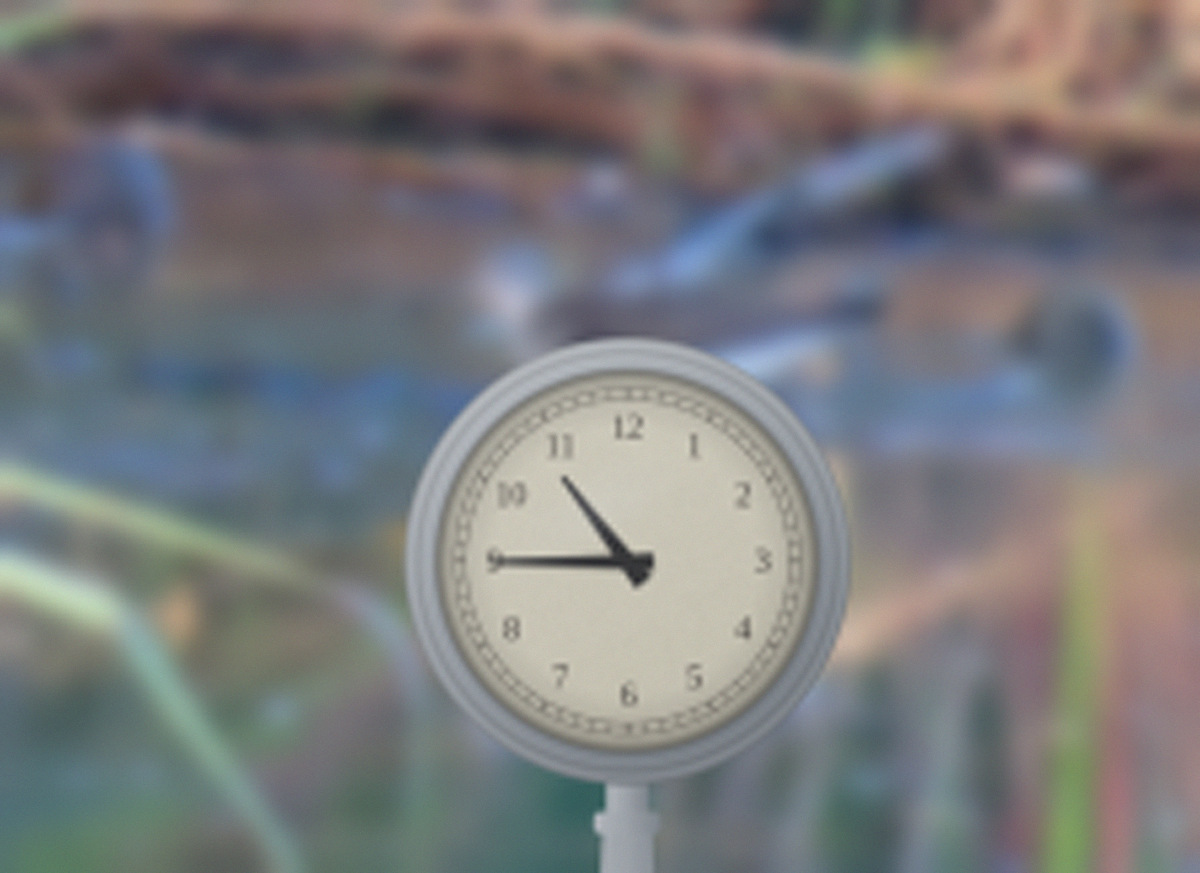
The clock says 10,45
